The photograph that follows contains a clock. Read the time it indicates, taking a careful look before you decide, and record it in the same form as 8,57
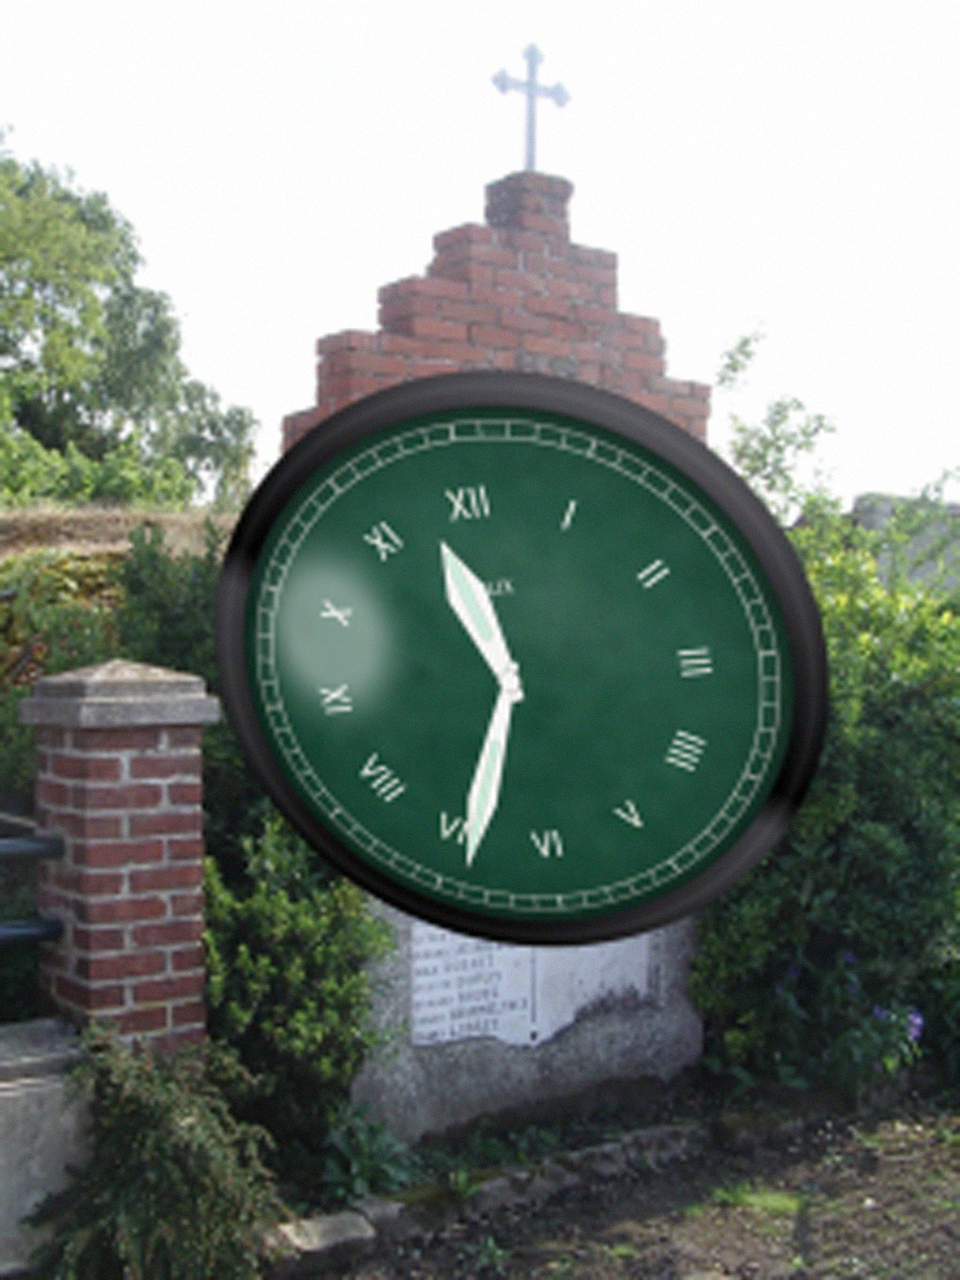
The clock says 11,34
